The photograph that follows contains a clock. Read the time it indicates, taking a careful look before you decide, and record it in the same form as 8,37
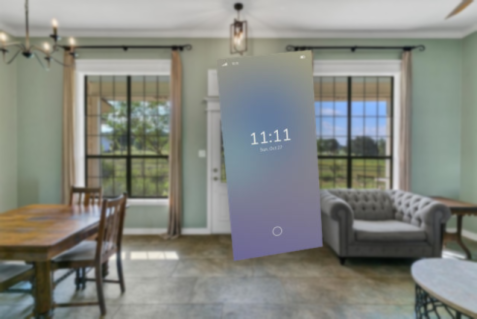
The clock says 11,11
